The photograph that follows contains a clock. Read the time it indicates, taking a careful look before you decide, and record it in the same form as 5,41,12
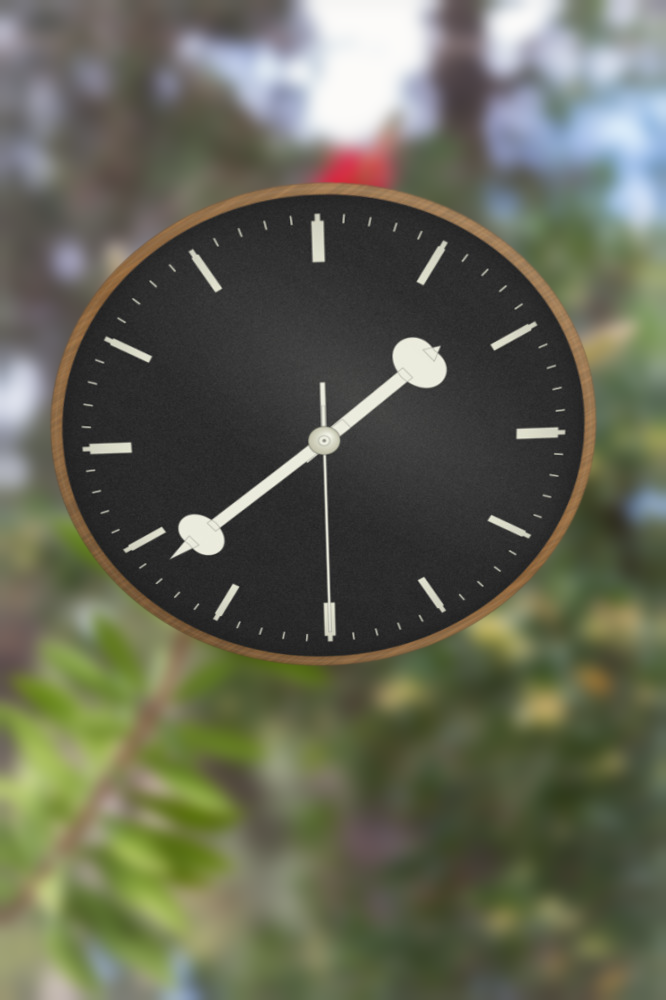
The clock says 1,38,30
